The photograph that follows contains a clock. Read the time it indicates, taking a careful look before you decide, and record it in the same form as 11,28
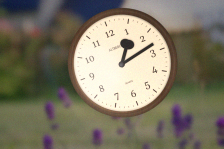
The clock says 1,13
